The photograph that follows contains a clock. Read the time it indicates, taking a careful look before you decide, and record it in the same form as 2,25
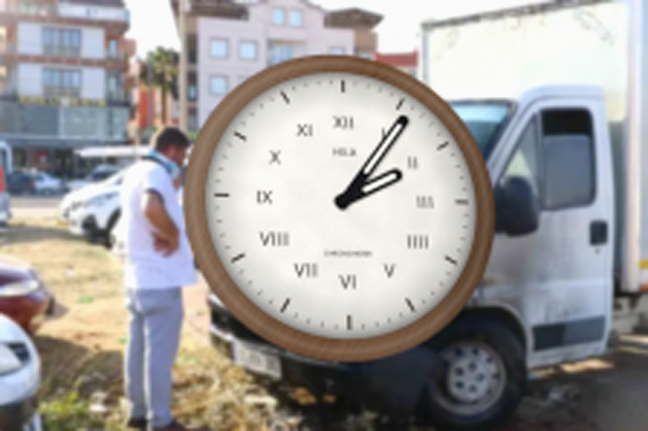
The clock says 2,06
